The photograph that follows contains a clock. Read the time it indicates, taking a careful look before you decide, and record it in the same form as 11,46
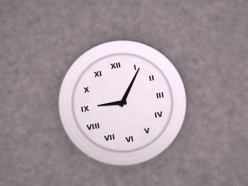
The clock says 9,06
